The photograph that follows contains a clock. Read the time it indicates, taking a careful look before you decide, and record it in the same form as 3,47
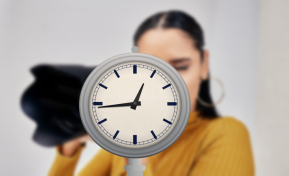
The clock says 12,44
